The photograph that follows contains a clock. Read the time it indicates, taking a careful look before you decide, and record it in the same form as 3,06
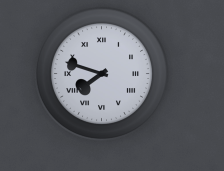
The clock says 7,48
